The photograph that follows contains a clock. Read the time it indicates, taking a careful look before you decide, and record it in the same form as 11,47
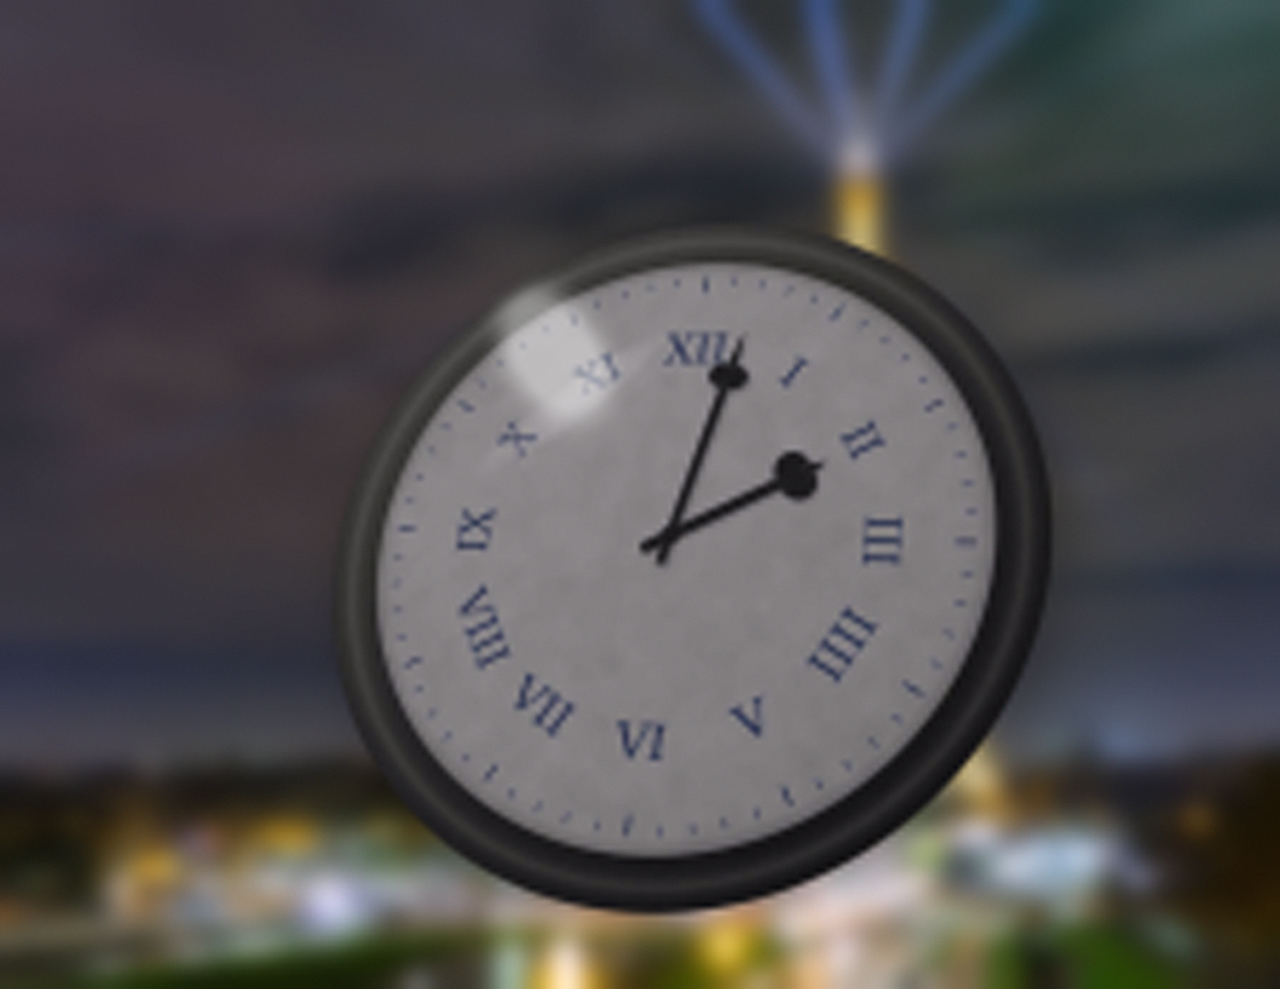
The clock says 2,02
